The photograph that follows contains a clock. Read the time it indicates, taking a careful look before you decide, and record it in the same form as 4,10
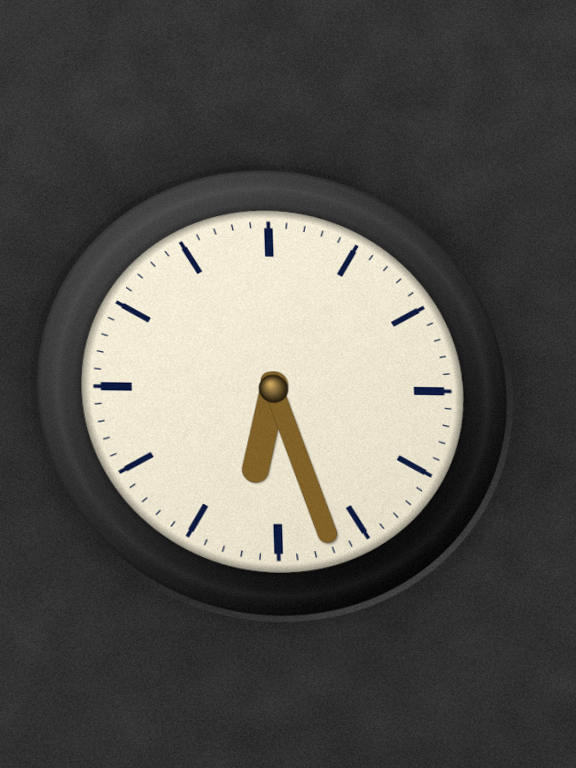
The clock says 6,27
